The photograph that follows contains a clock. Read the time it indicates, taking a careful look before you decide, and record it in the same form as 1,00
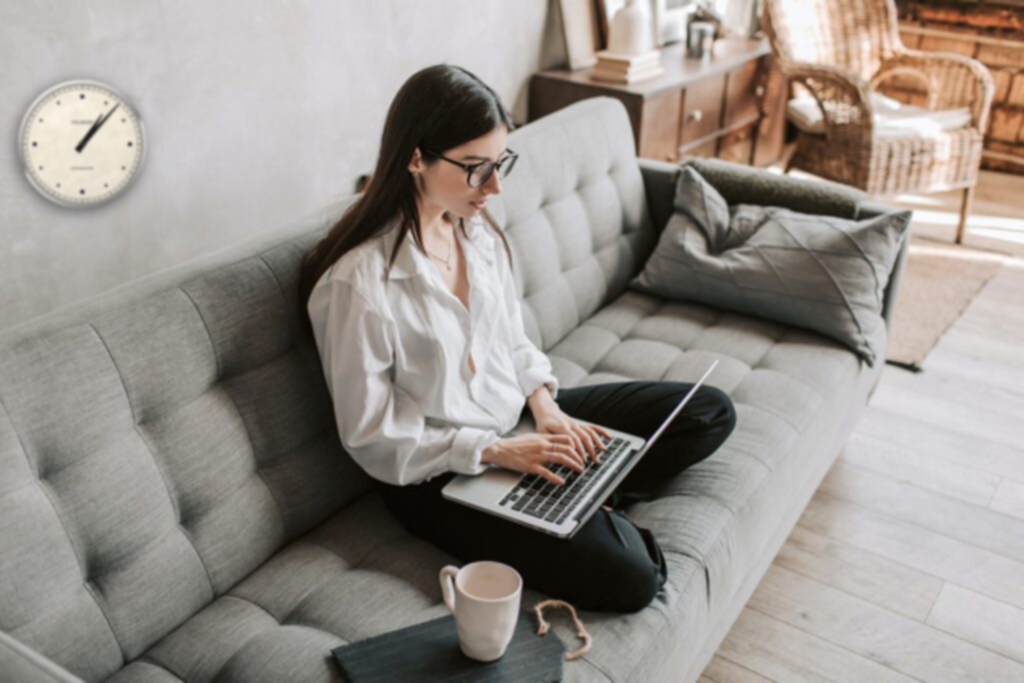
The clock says 1,07
